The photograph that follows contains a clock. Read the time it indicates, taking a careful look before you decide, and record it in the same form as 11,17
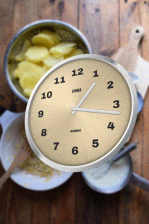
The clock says 1,17
